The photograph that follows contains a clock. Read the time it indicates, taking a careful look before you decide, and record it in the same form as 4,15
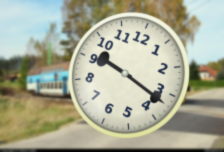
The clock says 9,17
